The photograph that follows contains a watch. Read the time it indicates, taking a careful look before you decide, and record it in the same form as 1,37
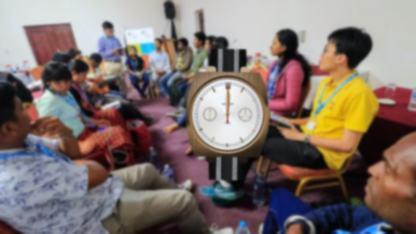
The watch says 12,00
